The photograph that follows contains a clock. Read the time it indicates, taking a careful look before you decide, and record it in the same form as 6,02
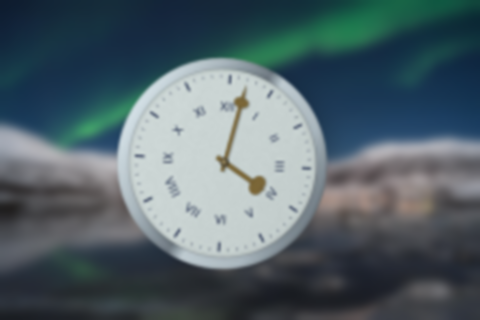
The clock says 4,02
